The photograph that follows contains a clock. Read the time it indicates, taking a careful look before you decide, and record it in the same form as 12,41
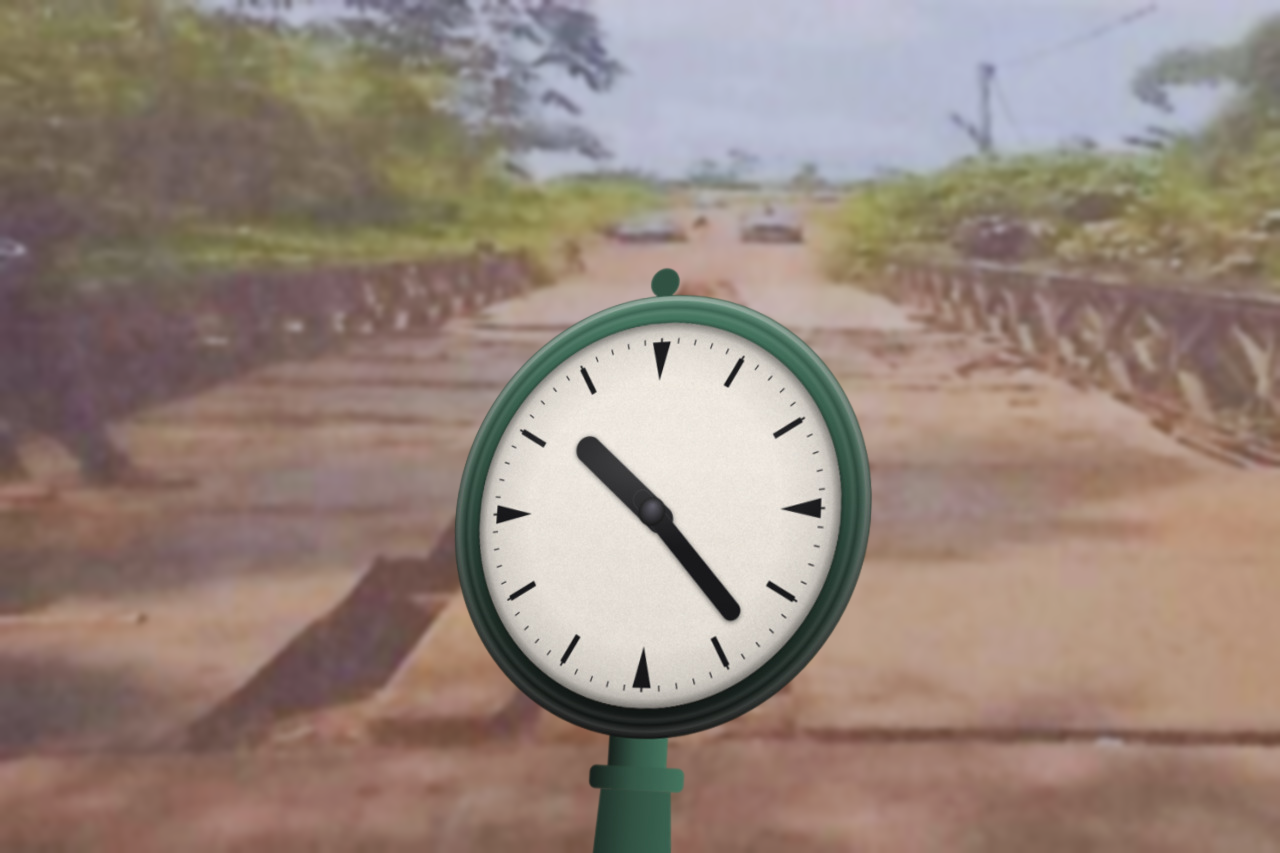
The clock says 10,23
